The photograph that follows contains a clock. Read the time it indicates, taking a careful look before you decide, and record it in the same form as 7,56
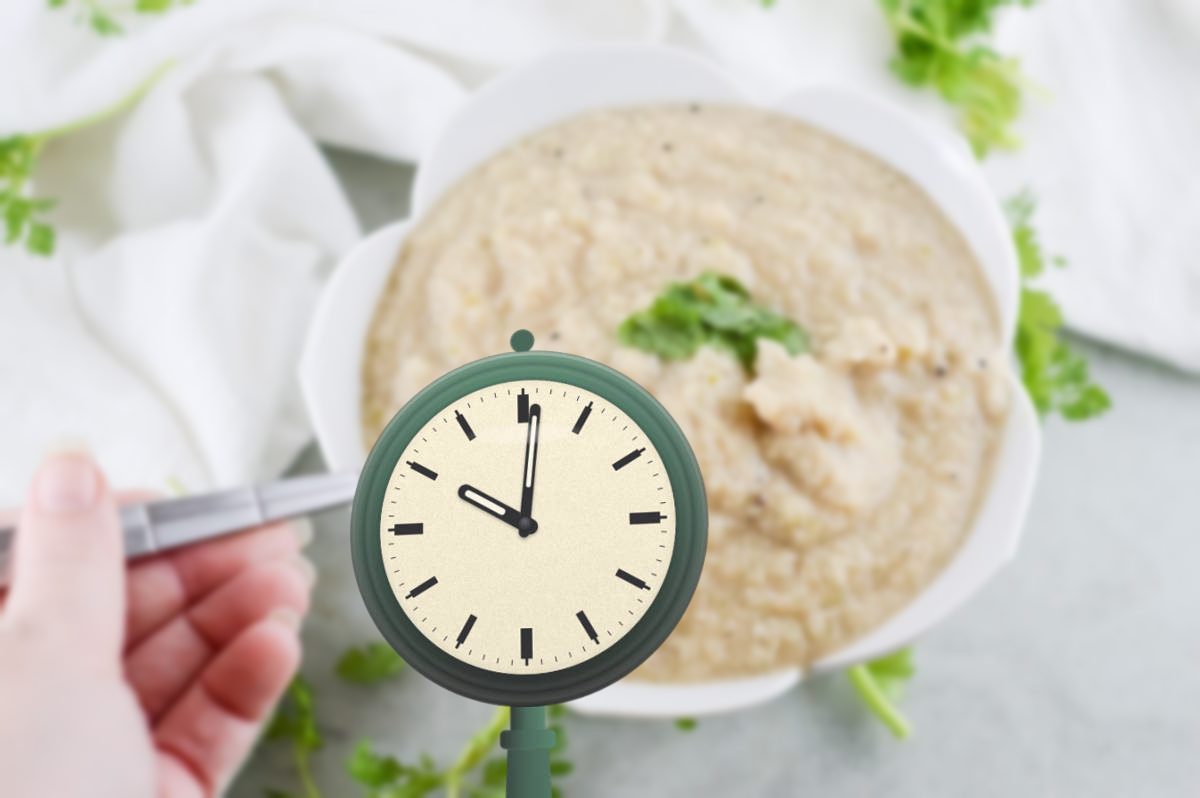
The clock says 10,01
